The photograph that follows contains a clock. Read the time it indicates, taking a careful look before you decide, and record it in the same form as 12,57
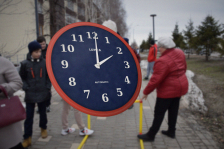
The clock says 2,01
